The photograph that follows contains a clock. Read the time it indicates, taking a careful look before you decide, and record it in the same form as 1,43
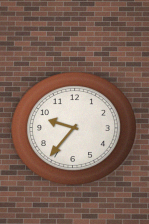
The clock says 9,36
